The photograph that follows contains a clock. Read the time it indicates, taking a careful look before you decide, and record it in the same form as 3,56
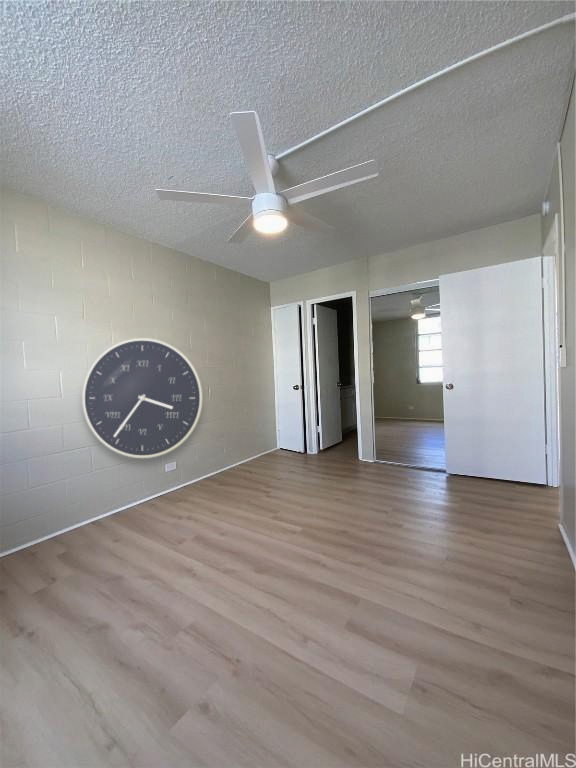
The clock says 3,36
